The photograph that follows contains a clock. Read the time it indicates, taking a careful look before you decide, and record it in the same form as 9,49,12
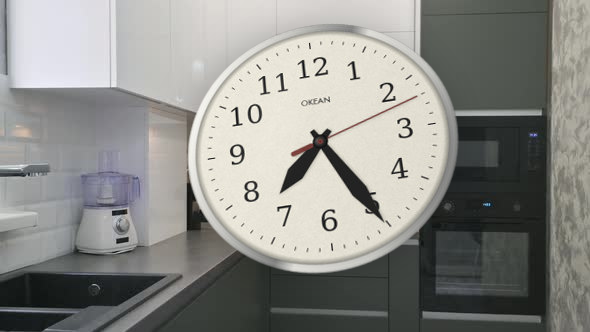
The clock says 7,25,12
